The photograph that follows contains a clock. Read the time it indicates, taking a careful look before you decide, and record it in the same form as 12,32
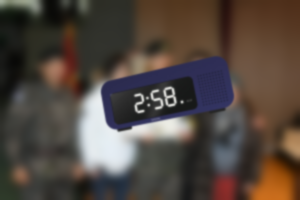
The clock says 2,58
